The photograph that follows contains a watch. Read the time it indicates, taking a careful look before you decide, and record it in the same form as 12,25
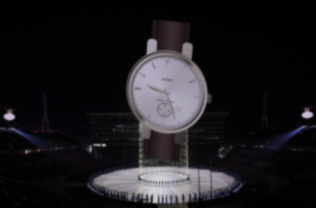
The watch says 9,26
